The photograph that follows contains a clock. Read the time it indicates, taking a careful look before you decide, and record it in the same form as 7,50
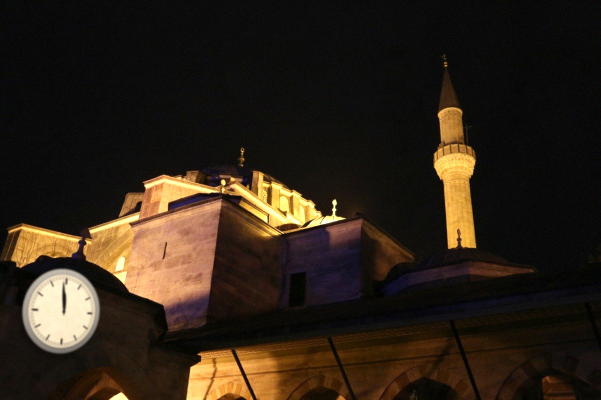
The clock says 11,59
